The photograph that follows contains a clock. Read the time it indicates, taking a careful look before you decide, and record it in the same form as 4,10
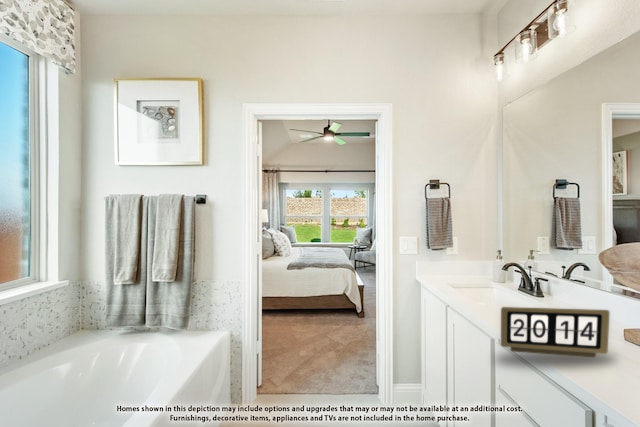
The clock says 20,14
